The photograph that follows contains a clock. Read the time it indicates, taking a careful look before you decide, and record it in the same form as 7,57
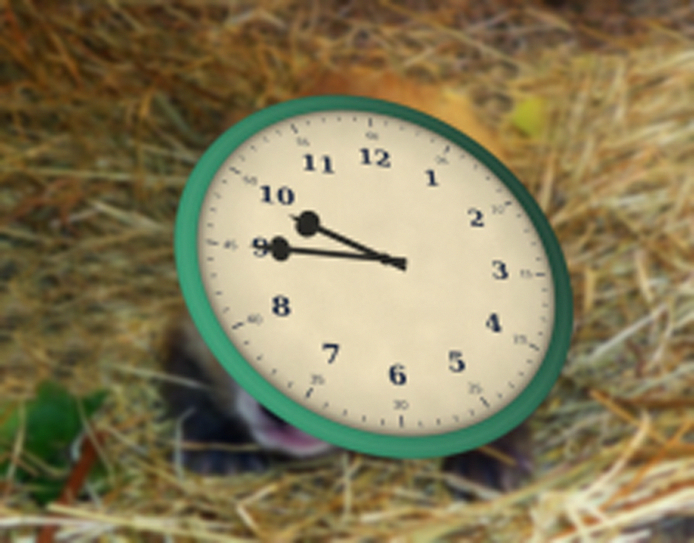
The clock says 9,45
